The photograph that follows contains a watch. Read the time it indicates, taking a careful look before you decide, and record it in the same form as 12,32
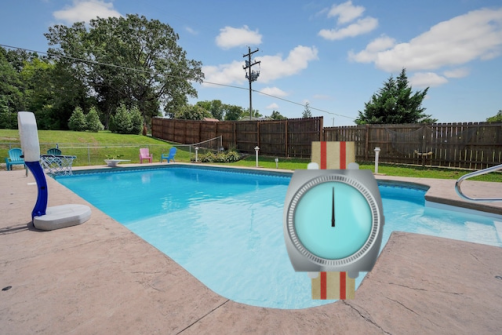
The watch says 12,00
